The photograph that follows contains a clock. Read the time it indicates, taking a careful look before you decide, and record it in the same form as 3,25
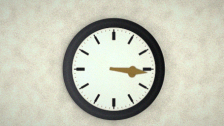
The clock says 3,16
